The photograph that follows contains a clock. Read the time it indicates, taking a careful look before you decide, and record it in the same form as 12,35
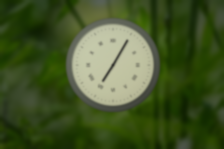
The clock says 7,05
